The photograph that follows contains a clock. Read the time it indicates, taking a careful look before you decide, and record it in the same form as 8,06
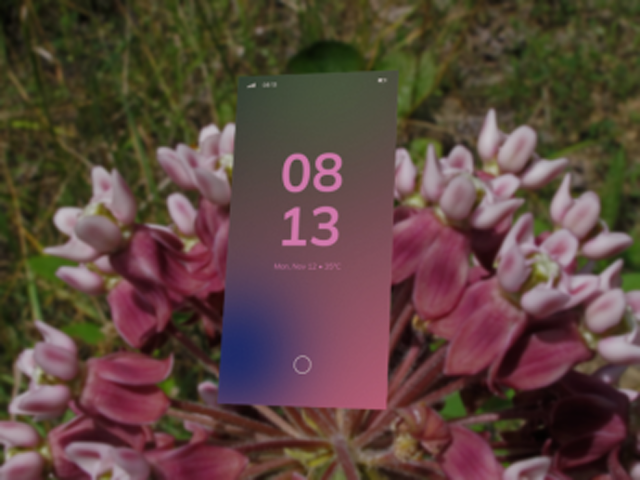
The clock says 8,13
